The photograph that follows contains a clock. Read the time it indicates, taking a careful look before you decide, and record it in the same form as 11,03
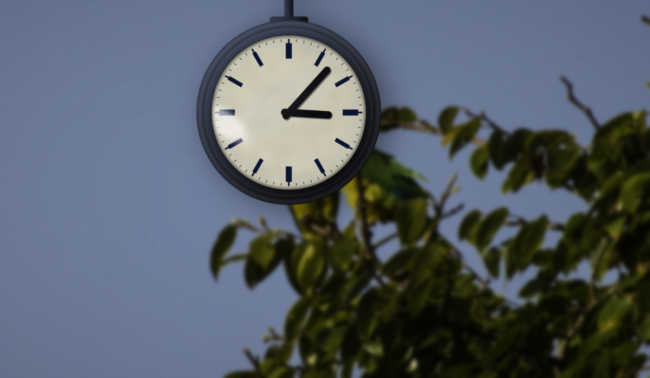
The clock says 3,07
